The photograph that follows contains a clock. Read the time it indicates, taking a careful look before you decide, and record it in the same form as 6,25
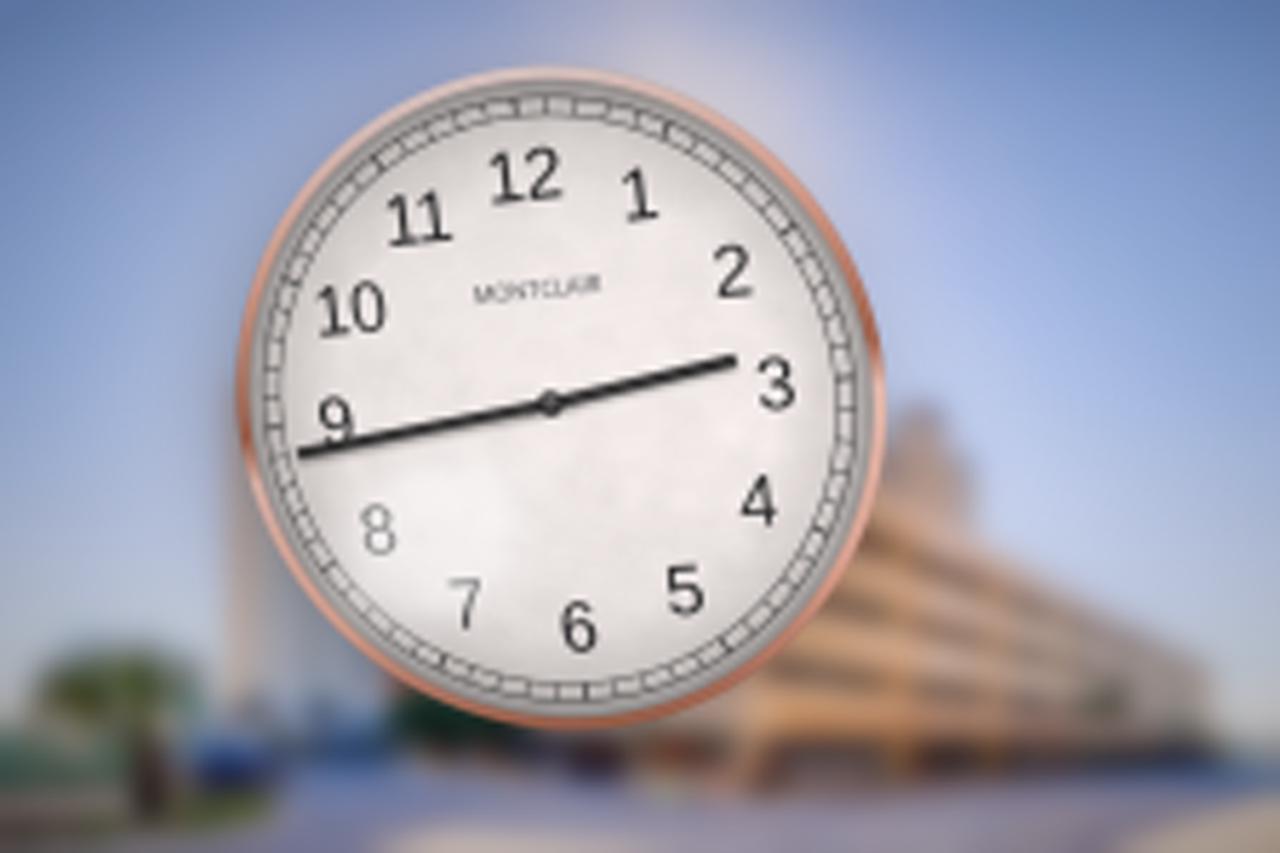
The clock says 2,44
